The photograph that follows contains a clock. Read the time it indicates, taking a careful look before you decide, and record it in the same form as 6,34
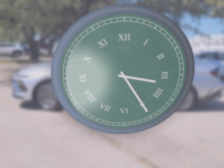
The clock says 3,25
